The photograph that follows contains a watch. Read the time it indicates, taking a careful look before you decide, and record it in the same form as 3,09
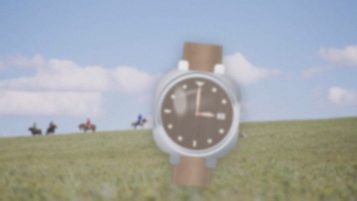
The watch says 3,00
